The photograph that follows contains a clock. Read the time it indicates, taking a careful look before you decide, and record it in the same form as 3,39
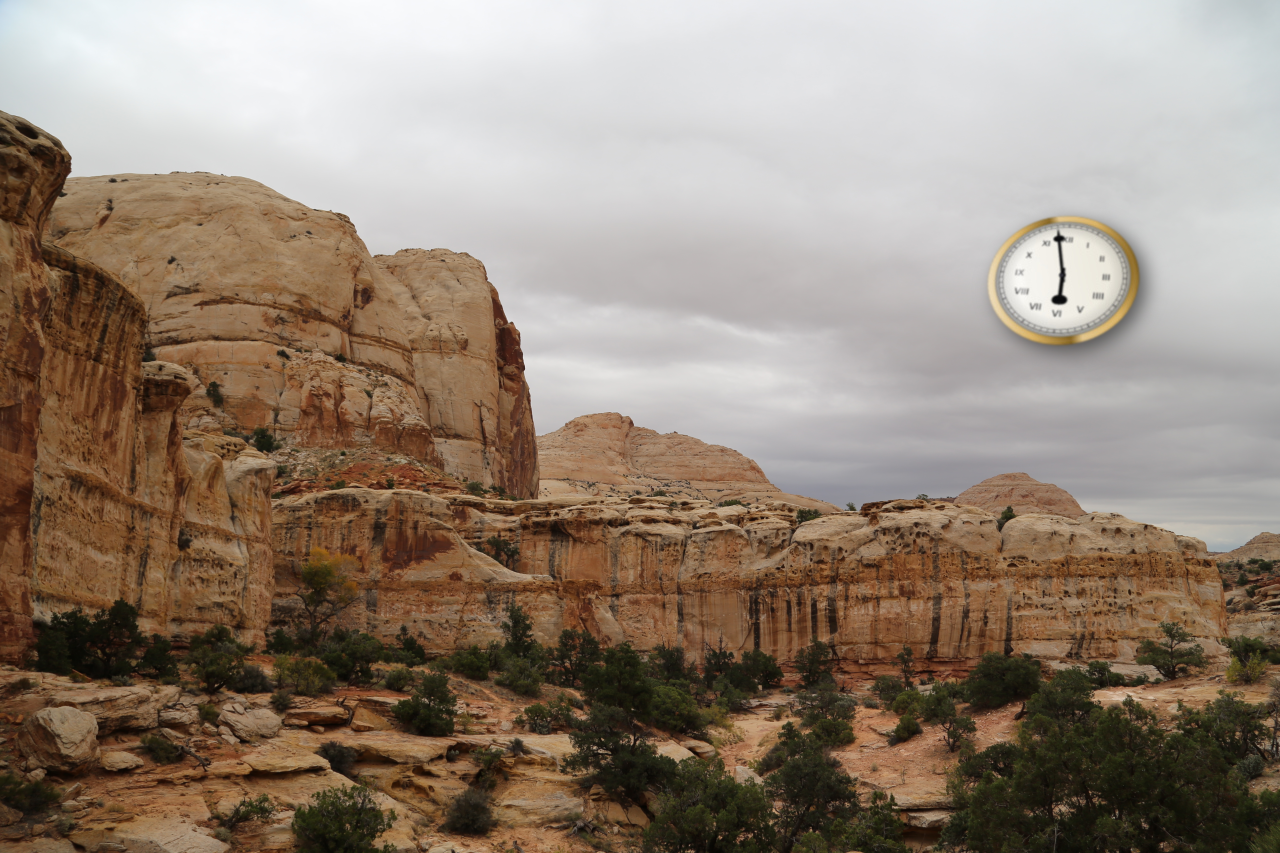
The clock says 5,58
